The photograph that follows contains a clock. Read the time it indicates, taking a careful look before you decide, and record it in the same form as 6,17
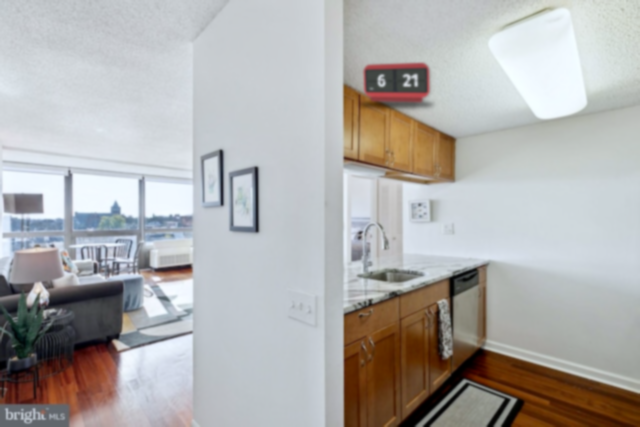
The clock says 6,21
